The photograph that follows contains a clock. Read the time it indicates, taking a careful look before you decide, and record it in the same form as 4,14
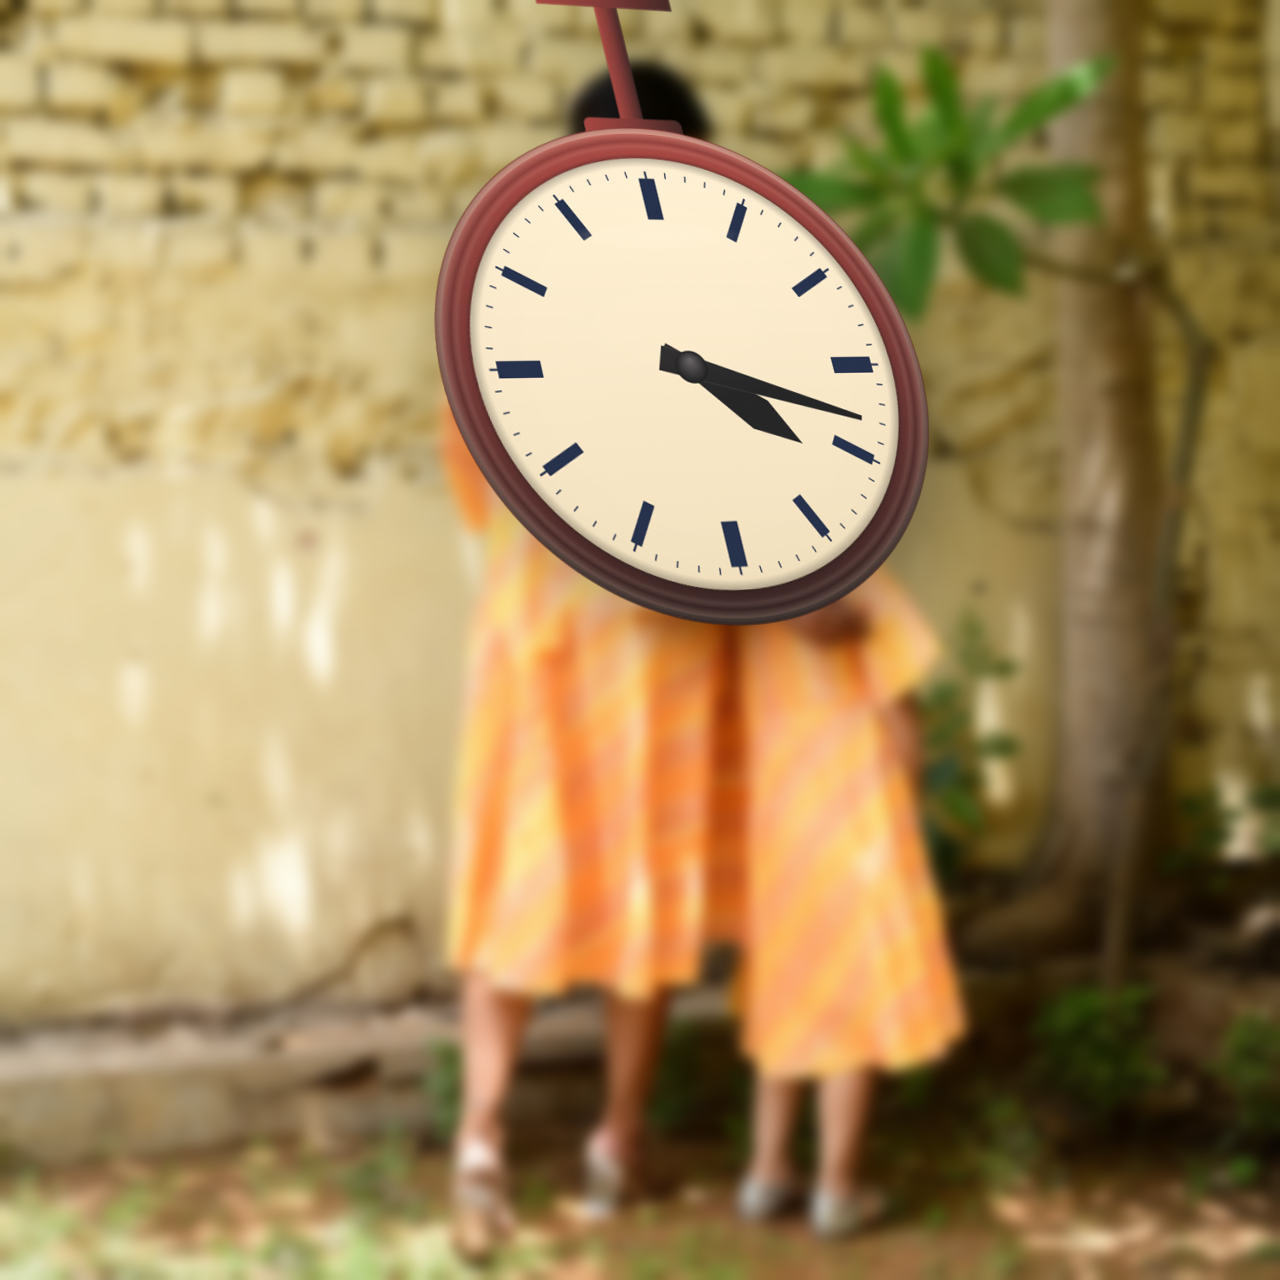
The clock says 4,18
